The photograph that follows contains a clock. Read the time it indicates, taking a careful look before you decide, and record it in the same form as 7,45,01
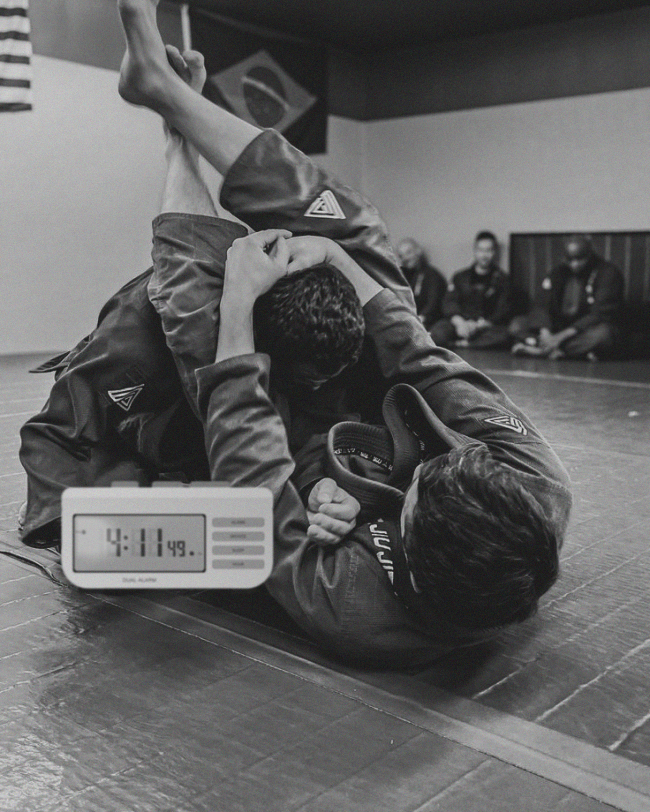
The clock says 4,11,49
